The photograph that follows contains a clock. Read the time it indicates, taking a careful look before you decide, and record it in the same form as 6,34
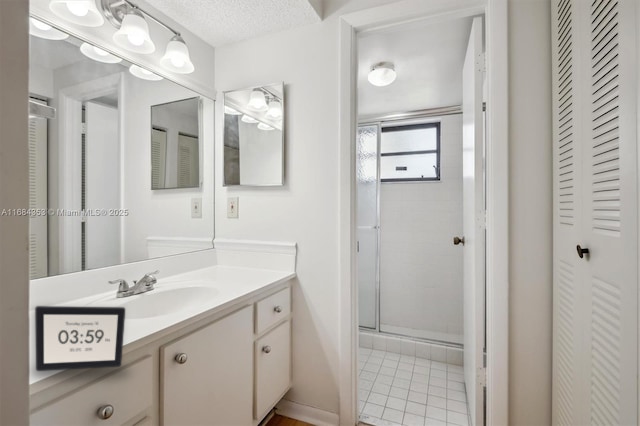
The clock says 3,59
